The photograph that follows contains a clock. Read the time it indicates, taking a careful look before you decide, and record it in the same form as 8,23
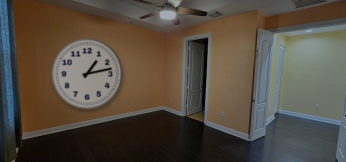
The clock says 1,13
